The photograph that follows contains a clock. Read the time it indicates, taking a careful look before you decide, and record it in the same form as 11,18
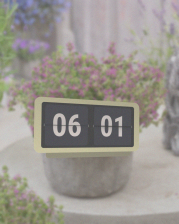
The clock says 6,01
